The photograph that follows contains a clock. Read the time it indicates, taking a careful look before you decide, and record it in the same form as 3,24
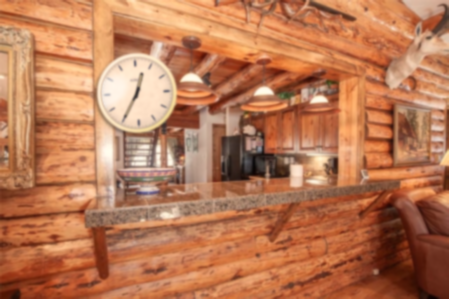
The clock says 12,35
